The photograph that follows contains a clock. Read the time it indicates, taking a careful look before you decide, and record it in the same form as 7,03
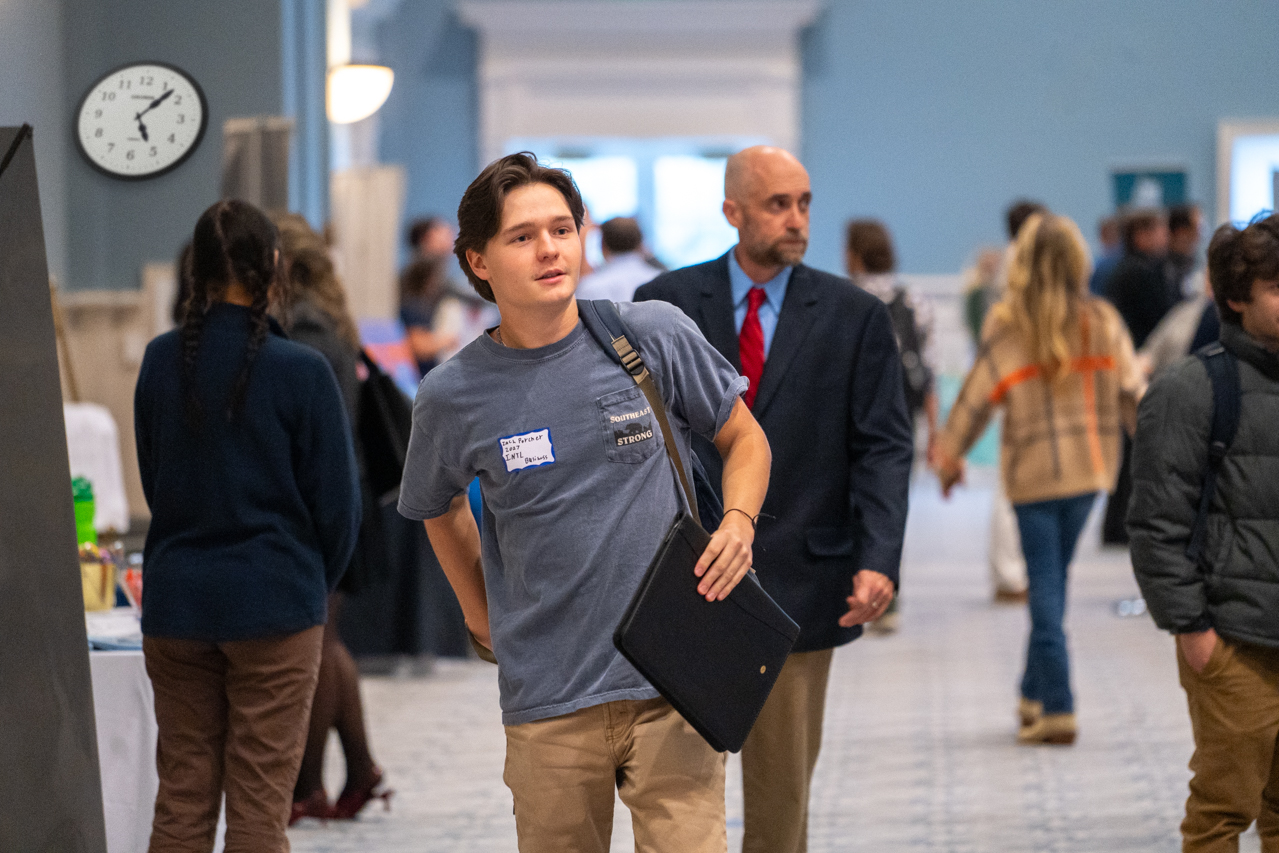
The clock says 5,07
